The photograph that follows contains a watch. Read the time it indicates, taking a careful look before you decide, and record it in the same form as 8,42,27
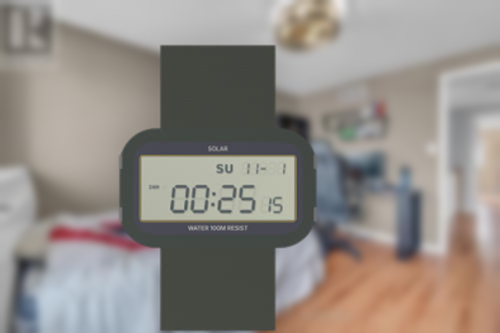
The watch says 0,25,15
